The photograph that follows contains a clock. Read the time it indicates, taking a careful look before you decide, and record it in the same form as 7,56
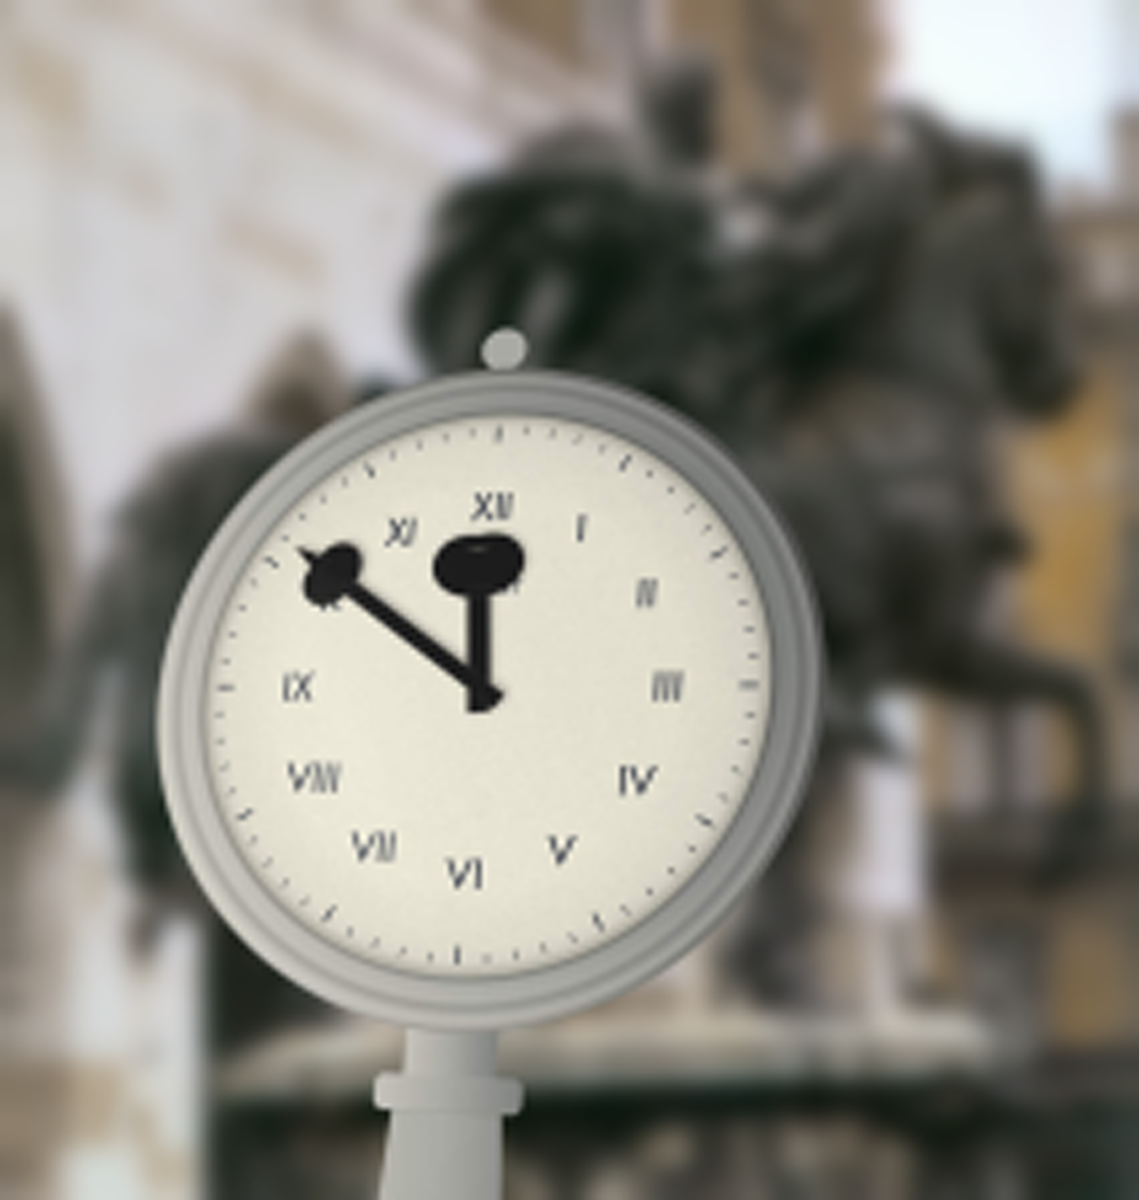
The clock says 11,51
